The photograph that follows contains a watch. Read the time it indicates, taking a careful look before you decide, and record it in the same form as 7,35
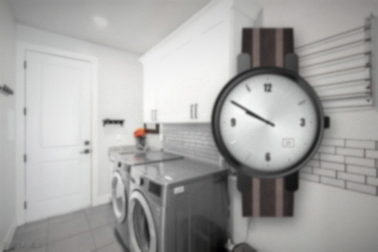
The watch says 9,50
